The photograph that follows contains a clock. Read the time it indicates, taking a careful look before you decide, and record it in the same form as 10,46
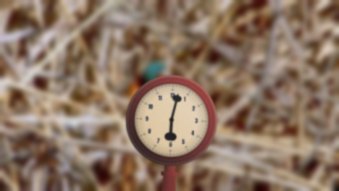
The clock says 6,02
